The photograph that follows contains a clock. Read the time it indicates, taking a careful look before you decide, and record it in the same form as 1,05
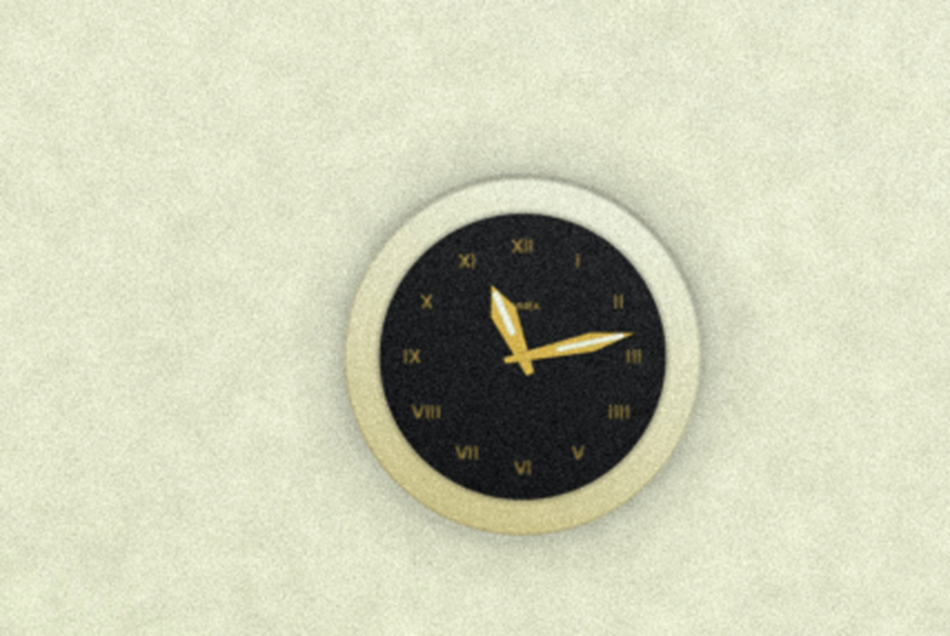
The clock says 11,13
